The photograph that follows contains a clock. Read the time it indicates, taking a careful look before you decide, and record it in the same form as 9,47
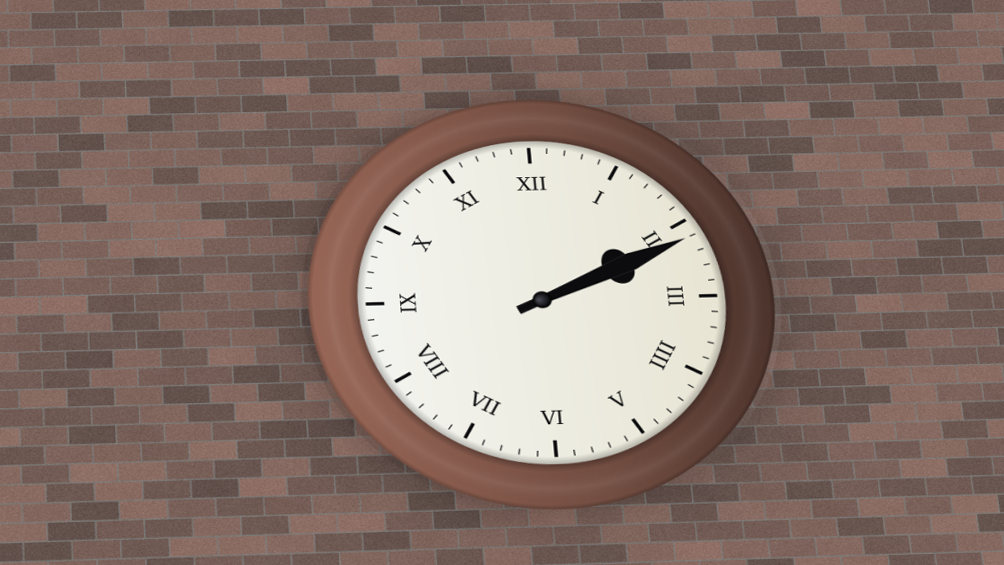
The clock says 2,11
